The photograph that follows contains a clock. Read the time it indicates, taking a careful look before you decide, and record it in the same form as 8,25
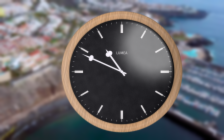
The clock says 10,49
